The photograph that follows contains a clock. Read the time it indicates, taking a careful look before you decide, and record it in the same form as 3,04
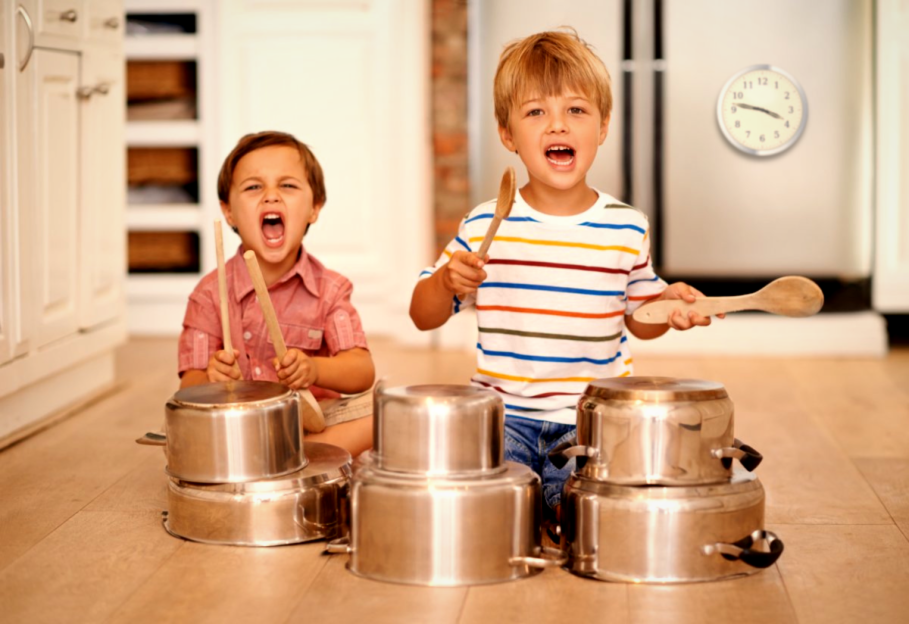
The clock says 3,47
